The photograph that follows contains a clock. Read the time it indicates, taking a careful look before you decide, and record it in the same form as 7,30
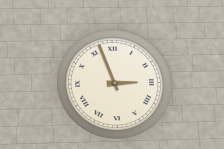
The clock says 2,57
